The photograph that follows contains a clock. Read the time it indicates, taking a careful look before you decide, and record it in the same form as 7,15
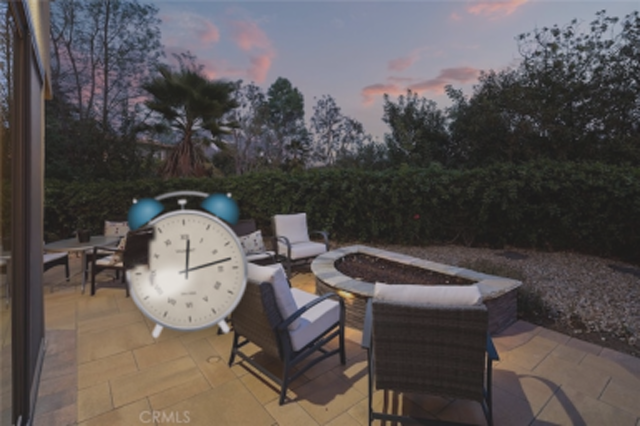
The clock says 12,13
